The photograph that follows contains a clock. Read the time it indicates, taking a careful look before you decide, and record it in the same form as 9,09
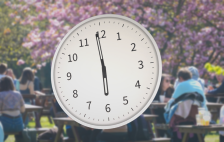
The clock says 5,59
